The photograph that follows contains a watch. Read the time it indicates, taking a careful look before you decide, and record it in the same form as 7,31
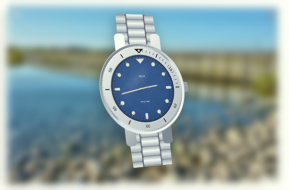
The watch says 2,43
